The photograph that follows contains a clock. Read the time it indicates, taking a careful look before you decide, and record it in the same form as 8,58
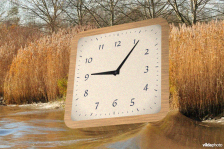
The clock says 9,06
